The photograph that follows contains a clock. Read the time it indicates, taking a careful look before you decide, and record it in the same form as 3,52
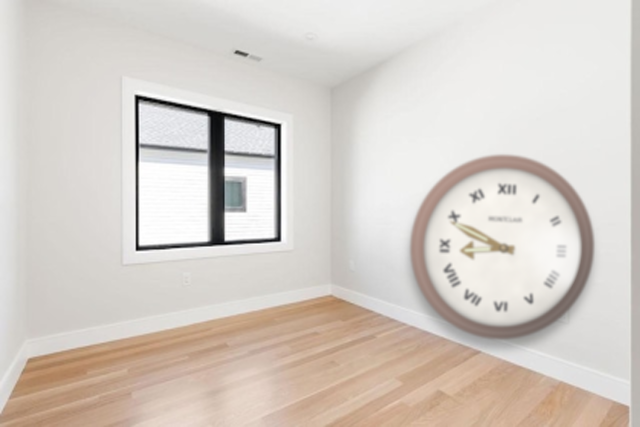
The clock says 8,49
